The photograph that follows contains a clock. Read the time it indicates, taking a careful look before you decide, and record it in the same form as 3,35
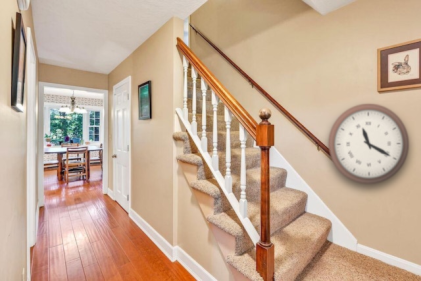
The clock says 11,20
